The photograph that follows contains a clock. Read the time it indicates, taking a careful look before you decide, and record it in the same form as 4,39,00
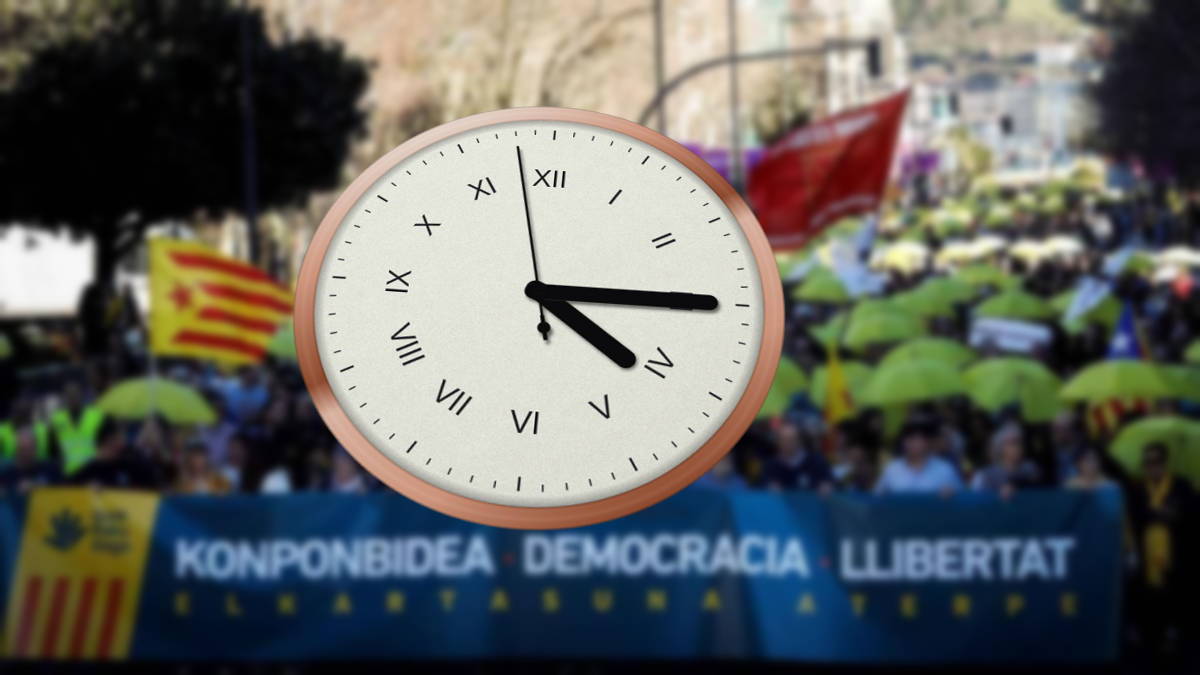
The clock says 4,14,58
